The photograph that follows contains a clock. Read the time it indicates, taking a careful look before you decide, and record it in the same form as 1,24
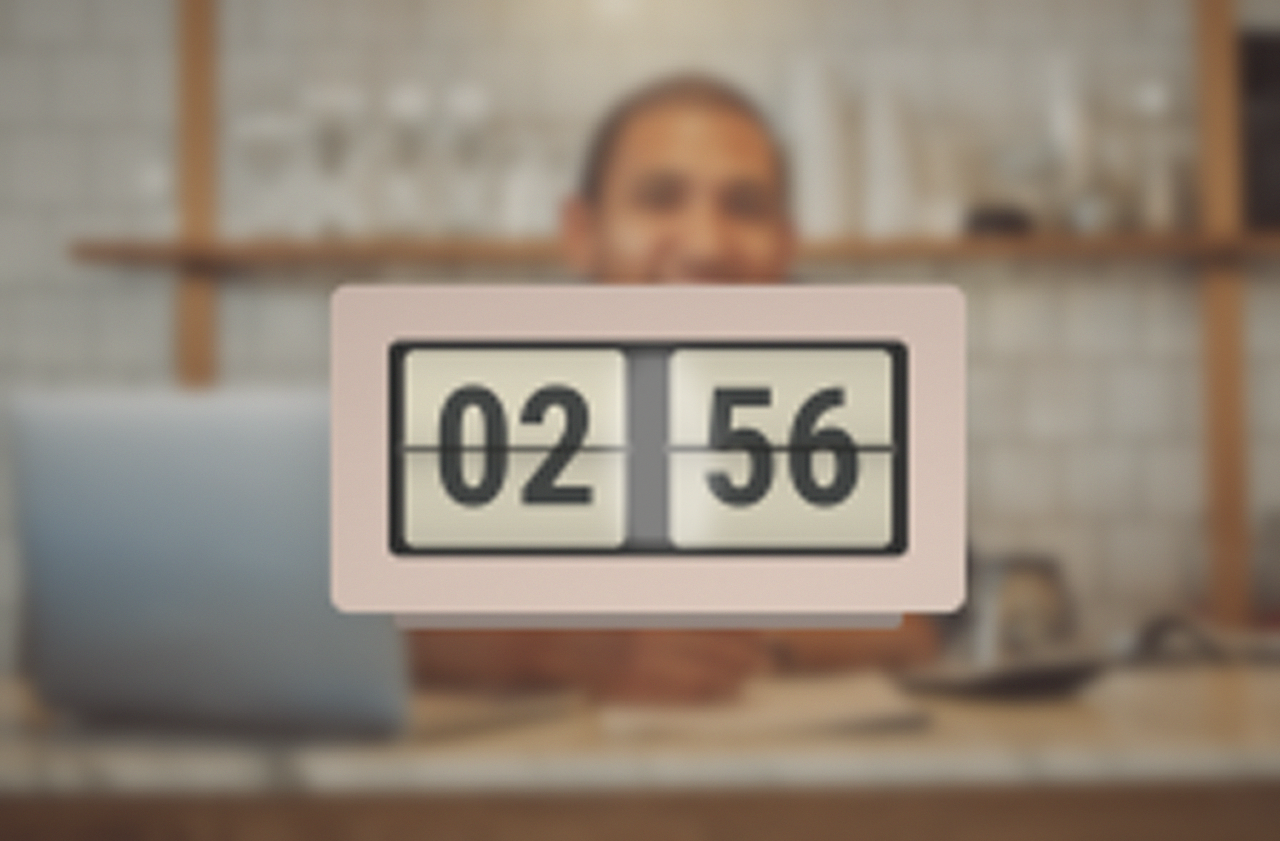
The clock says 2,56
